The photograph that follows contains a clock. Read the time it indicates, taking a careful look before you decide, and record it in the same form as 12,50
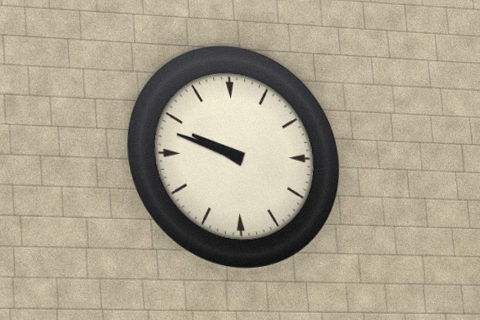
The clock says 9,48
